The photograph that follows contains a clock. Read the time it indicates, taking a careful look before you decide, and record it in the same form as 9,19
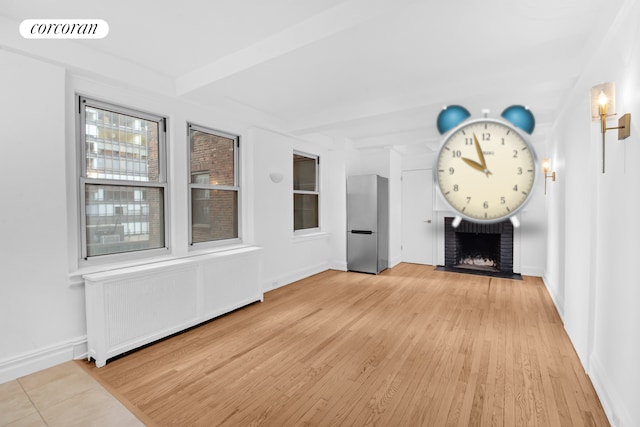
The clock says 9,57
